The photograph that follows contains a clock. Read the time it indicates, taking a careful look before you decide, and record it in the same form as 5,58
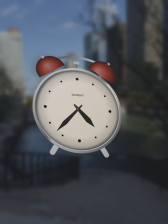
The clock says 4,37
